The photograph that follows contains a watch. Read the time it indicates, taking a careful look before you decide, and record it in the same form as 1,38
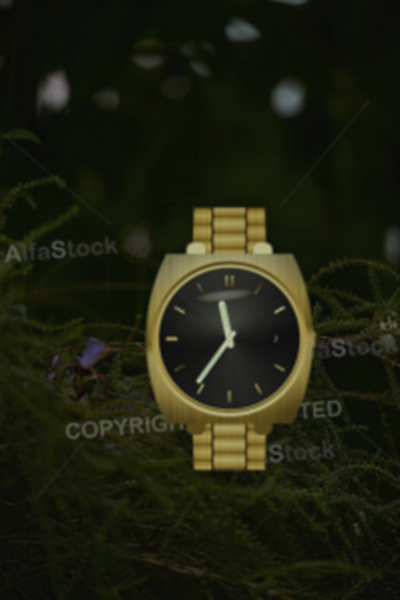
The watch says 11,36
